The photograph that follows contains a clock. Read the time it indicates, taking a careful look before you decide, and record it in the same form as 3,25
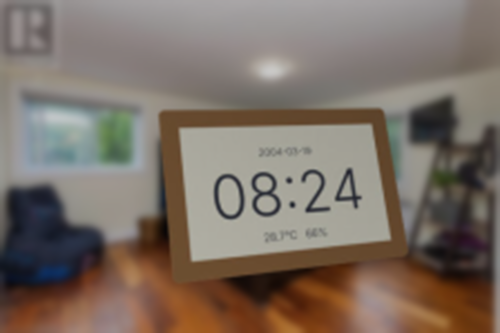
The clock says 8,24
